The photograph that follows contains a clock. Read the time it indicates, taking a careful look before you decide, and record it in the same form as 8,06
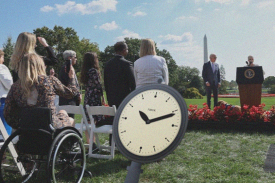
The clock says 10,11
